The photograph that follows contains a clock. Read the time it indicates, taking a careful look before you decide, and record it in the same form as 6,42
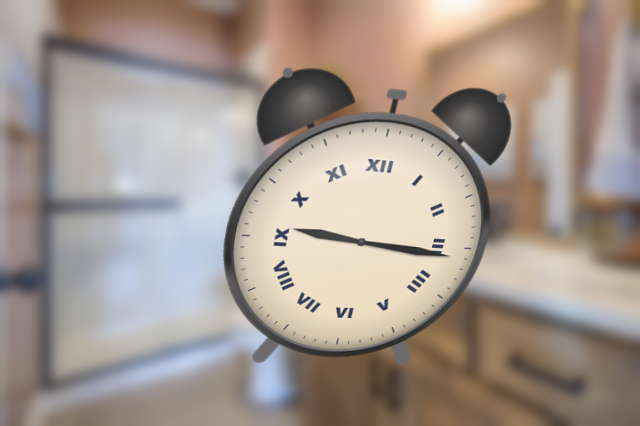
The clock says 9,16
